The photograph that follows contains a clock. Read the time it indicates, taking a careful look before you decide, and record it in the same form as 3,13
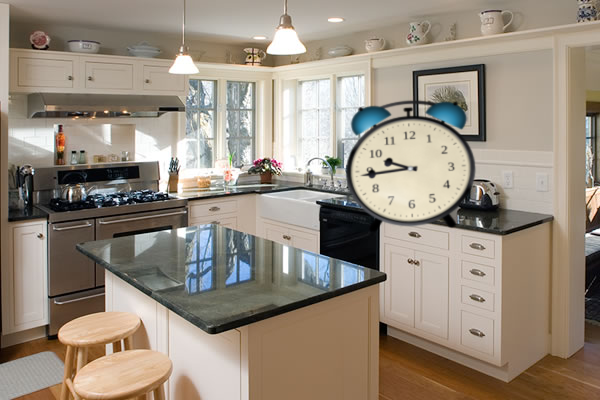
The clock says 9,44
